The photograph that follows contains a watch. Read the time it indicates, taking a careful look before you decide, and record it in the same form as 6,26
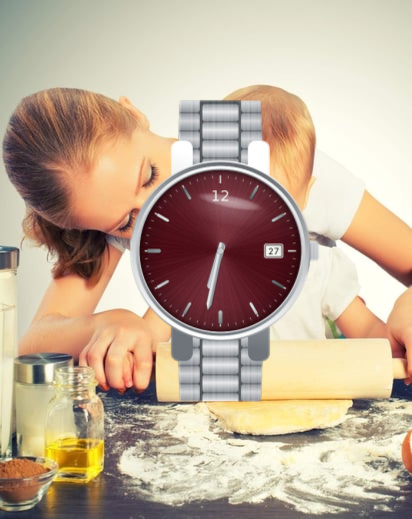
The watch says 6,32
